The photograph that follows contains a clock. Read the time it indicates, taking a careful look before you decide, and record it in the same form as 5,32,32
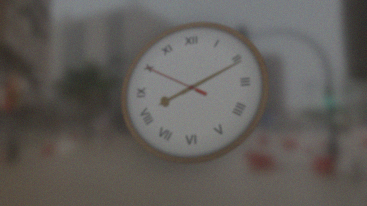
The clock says 8,10,50
